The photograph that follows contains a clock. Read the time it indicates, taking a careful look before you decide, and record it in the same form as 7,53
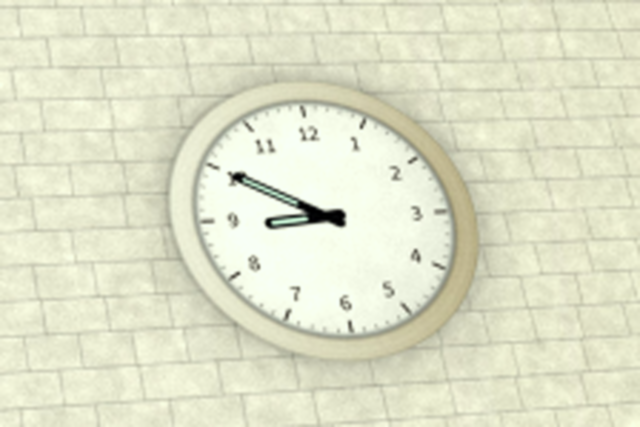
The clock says 8,50
